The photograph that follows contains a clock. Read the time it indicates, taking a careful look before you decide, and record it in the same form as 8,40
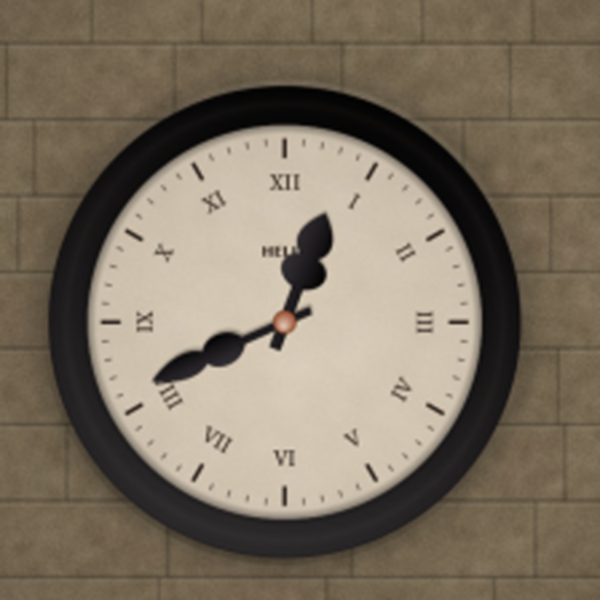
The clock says 12,41
